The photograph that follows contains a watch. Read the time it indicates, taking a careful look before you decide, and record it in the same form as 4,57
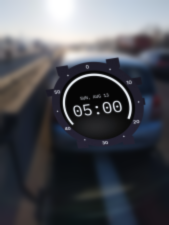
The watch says 5,00
